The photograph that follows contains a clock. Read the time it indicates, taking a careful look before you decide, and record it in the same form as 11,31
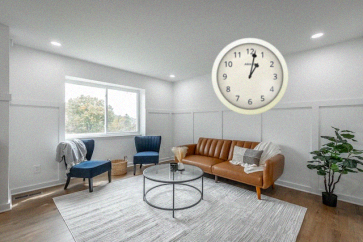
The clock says 1,02
